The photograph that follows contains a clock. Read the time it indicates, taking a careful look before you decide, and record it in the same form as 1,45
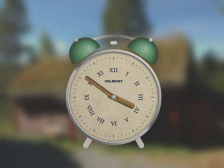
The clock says 3,51
